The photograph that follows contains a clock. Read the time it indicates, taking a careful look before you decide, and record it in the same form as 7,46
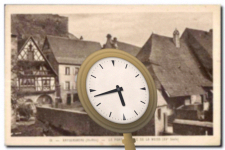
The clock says 5,43
